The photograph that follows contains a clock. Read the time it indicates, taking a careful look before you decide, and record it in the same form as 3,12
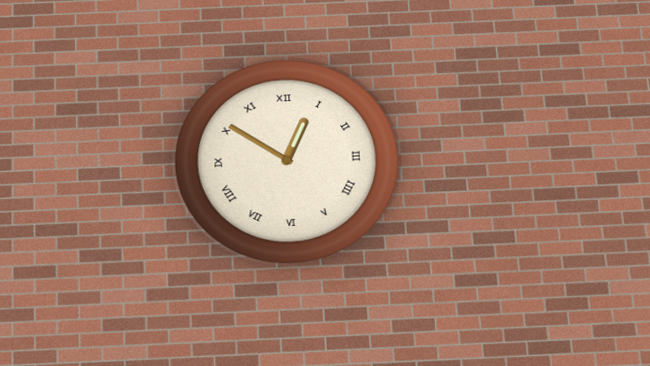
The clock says 12,51
